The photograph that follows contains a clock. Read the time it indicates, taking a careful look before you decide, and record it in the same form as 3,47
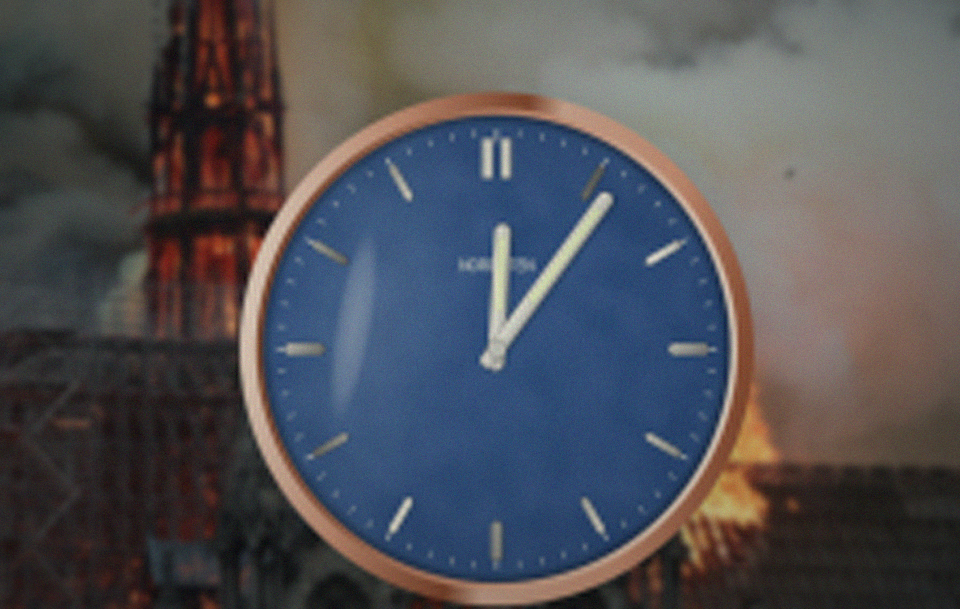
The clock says 12,06
